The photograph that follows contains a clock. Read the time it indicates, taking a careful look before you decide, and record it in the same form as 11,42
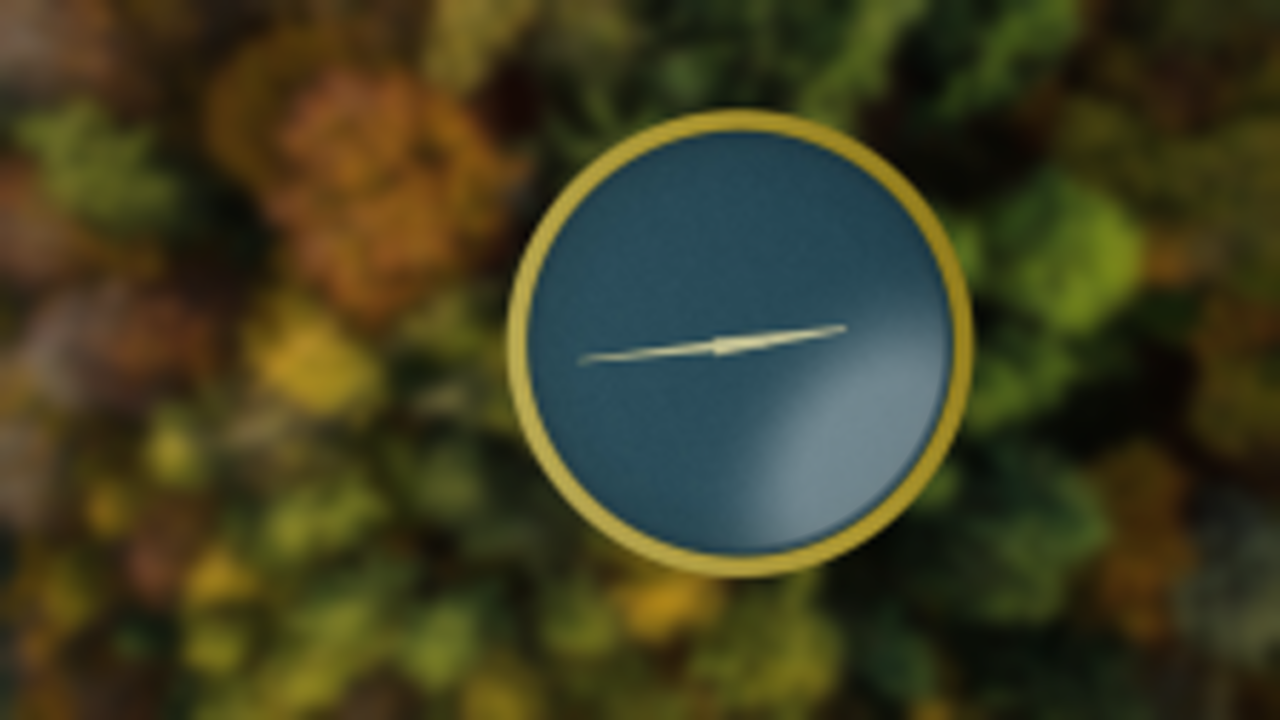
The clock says 2,44
